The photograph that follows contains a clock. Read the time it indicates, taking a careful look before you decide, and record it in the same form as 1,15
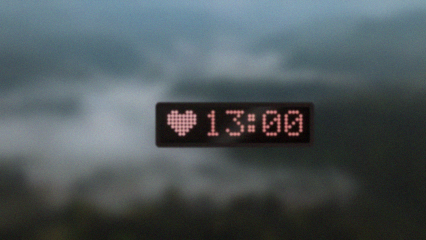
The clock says 13,00
